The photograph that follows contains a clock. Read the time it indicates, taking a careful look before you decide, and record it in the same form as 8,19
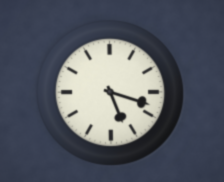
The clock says 5,18
